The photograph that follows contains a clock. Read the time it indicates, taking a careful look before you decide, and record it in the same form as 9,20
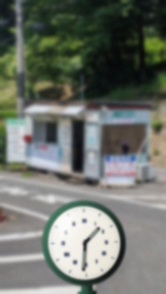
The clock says 1,31
